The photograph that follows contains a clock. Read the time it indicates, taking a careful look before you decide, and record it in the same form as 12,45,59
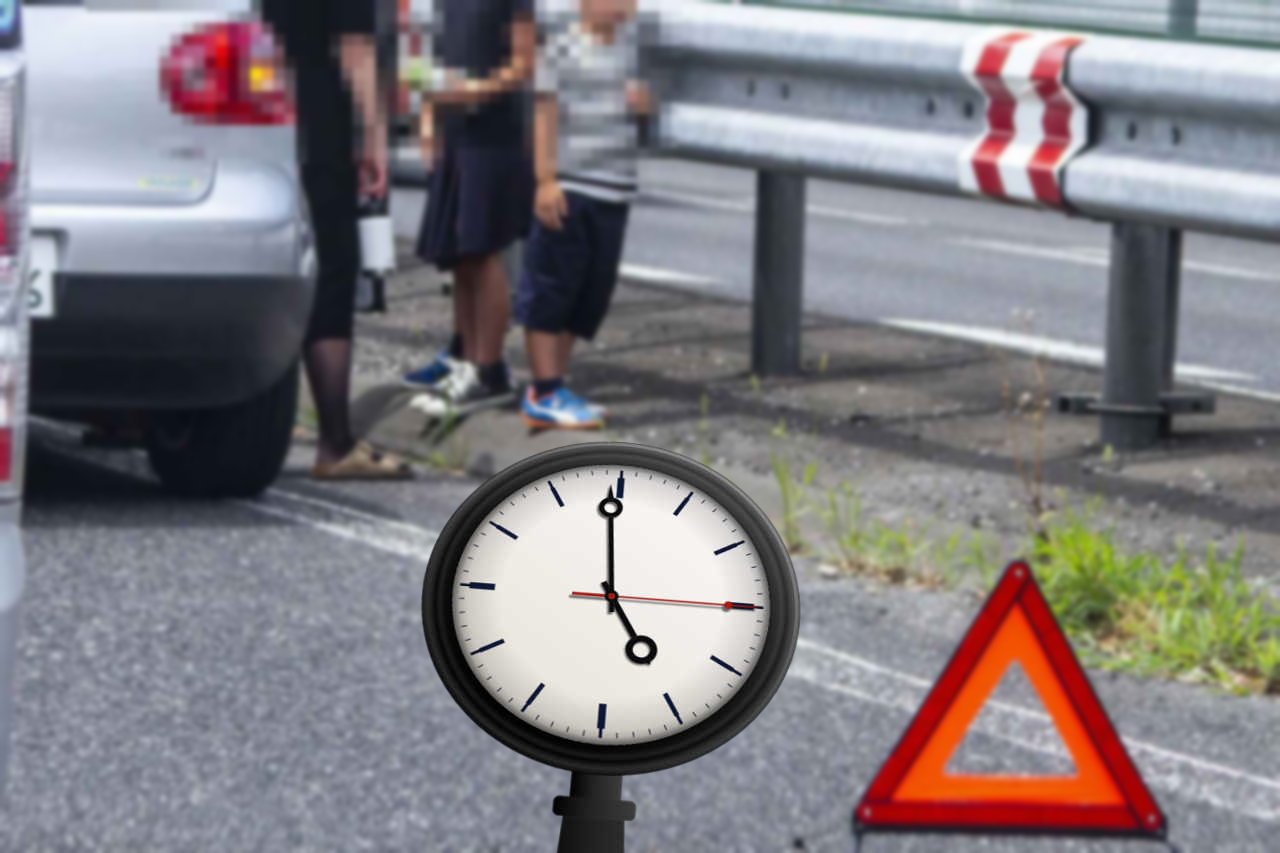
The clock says 4,59,15
